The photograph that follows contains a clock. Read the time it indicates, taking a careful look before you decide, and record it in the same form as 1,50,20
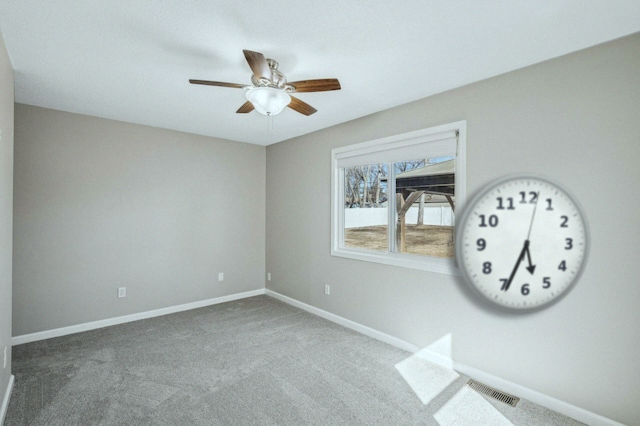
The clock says 5,34,02
